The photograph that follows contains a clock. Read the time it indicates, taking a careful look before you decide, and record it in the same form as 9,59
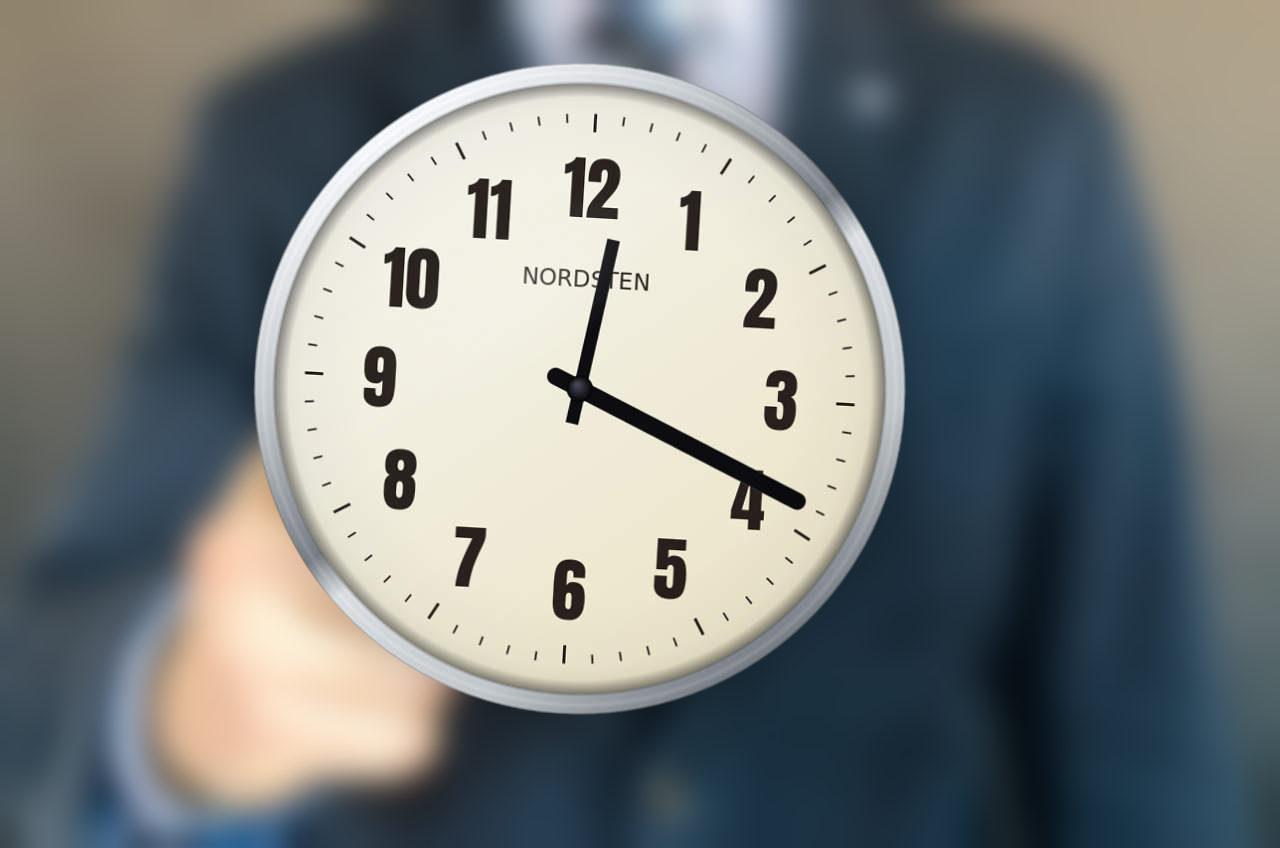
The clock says 12,19
